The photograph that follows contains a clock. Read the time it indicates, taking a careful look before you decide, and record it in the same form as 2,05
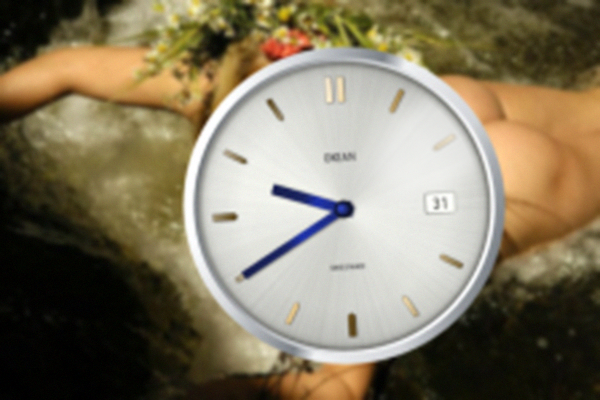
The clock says 9,40
